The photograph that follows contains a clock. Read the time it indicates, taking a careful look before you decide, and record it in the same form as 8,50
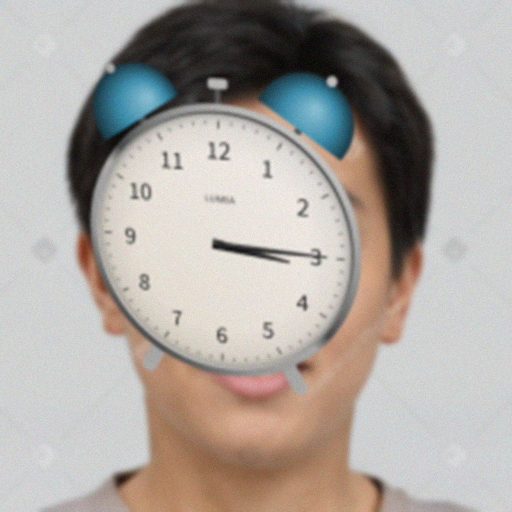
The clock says 3,15
